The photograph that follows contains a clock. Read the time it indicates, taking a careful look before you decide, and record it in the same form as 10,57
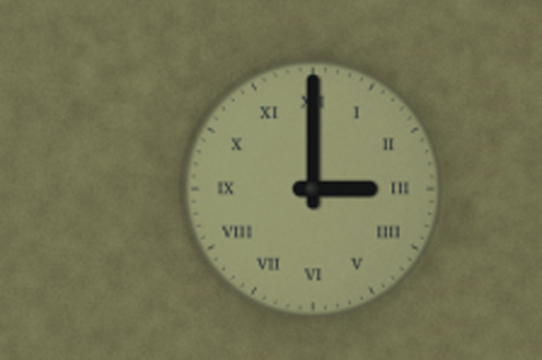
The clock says 3,00
